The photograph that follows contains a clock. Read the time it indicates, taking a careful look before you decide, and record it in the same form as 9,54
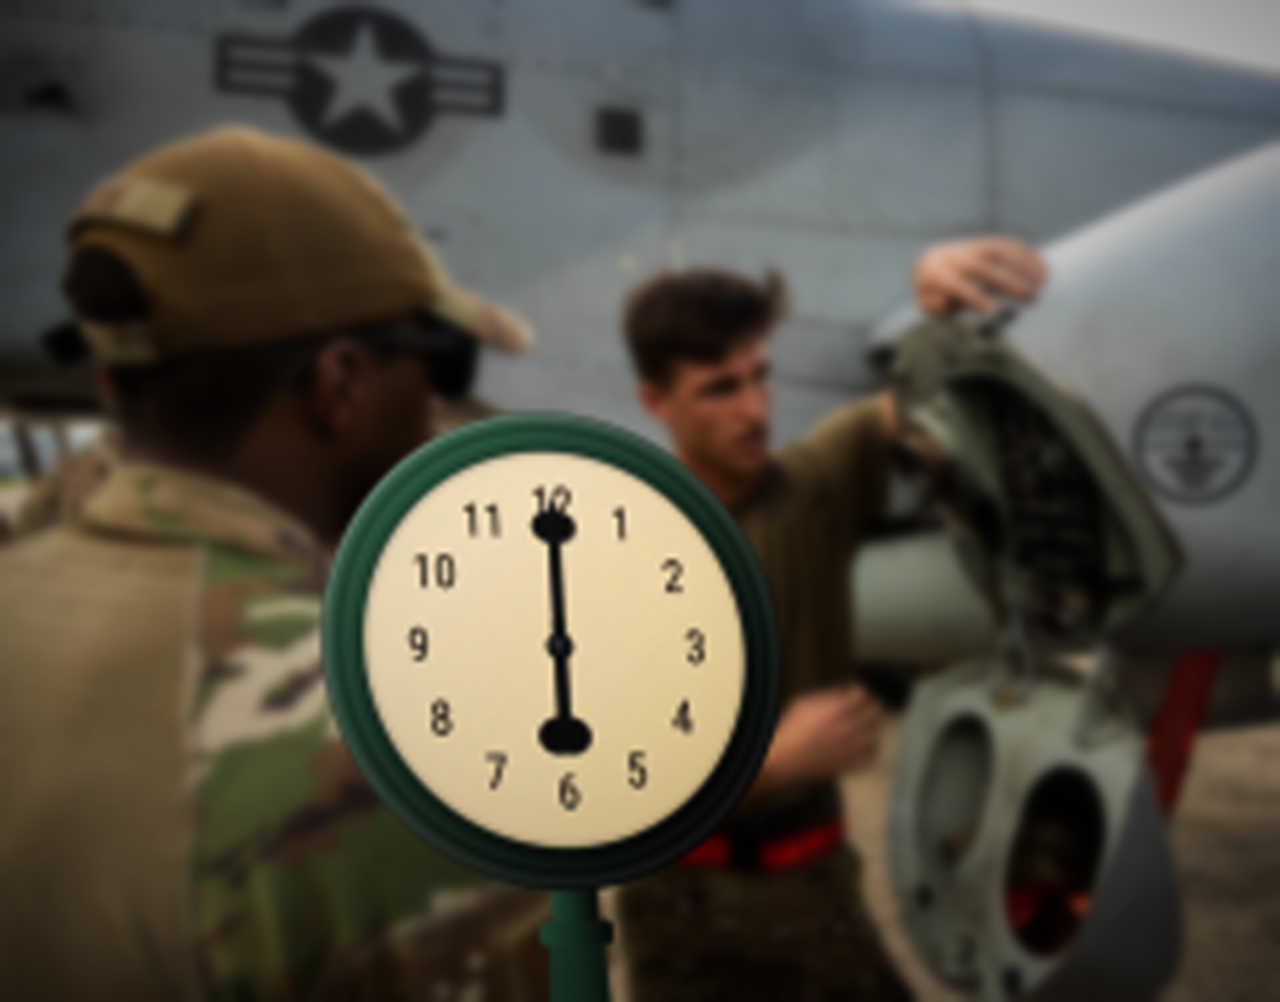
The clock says 6,00
